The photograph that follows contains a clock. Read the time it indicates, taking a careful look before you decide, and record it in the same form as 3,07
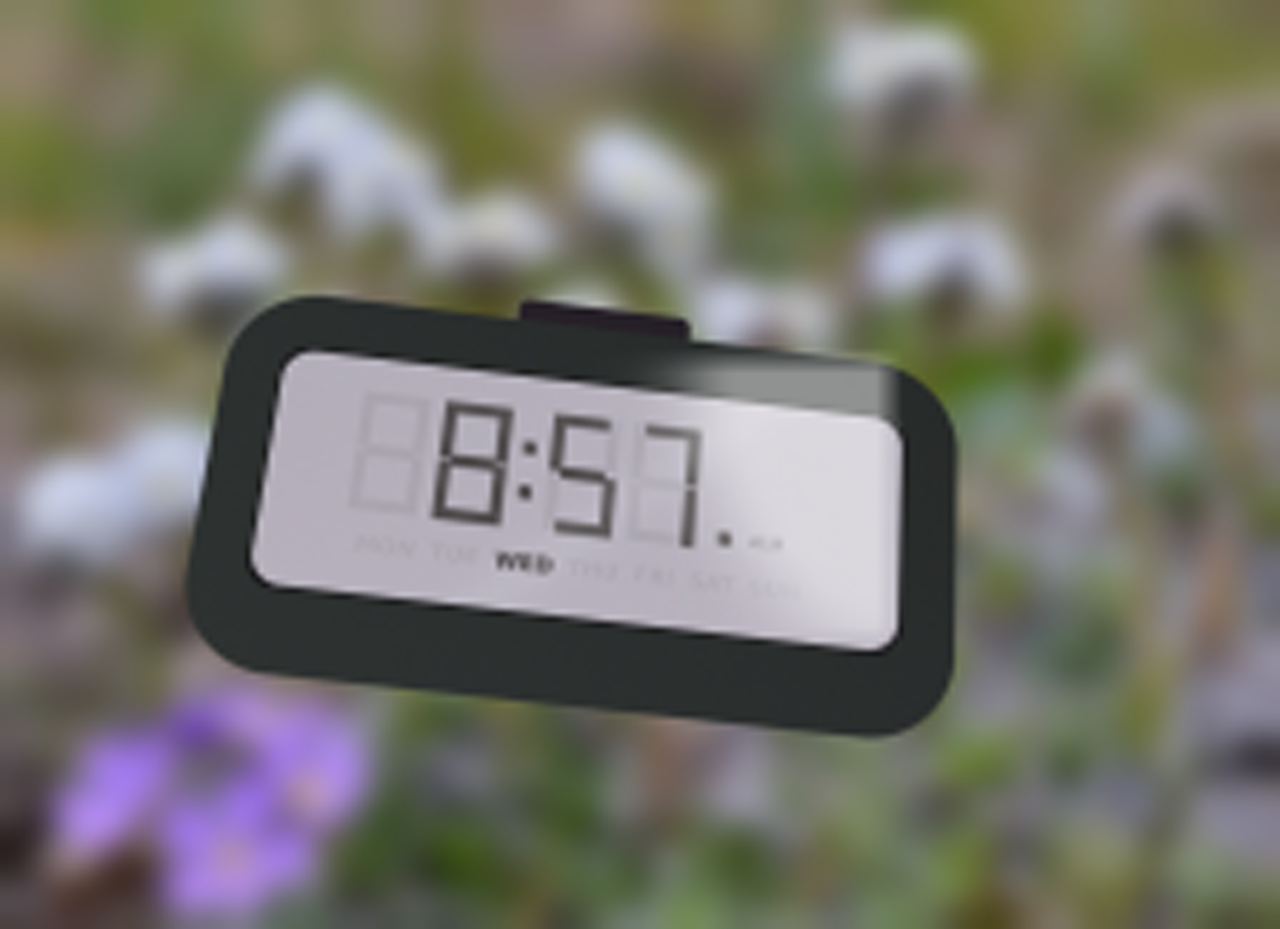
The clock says 8,57
